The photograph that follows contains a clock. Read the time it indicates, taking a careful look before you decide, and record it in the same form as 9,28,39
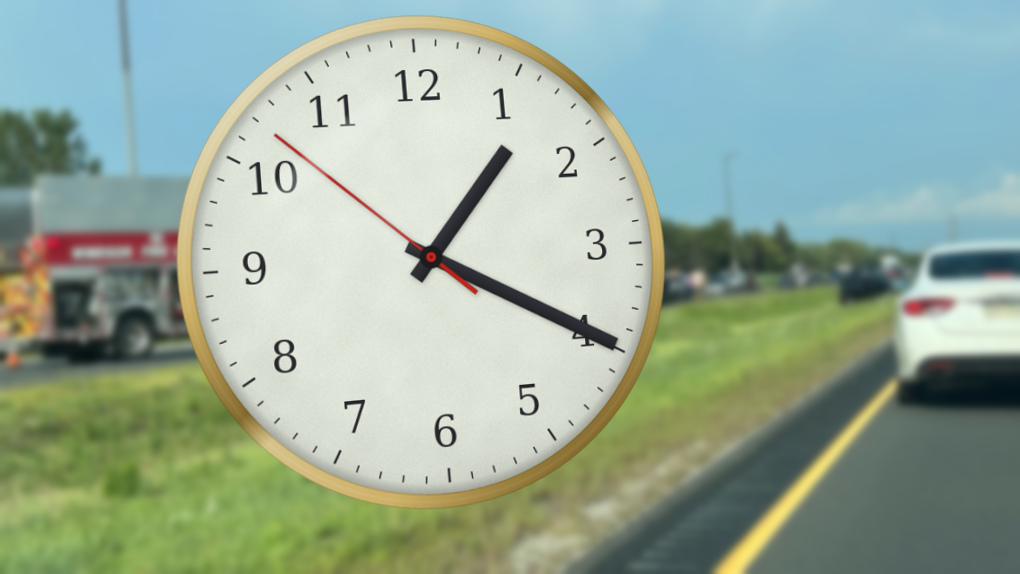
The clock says 1,19,52
